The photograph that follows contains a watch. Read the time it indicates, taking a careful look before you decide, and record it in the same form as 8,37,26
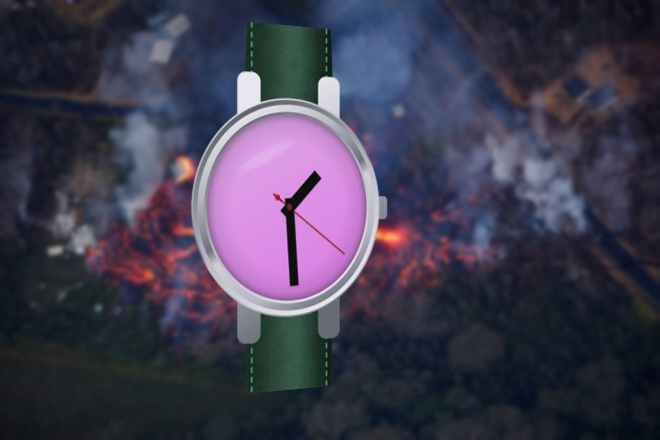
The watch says 1,29,21
